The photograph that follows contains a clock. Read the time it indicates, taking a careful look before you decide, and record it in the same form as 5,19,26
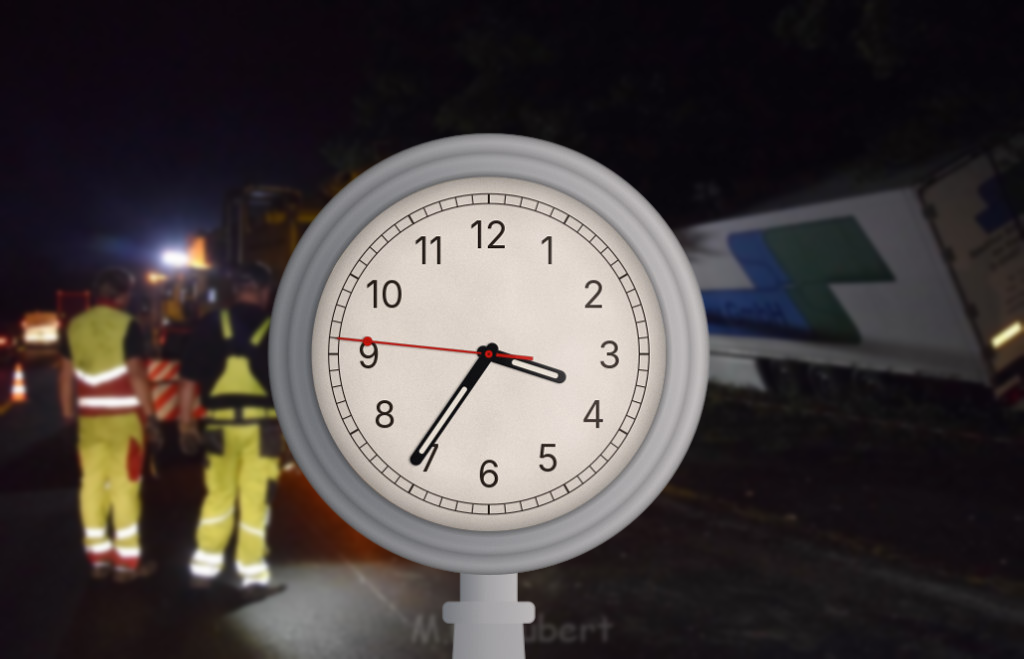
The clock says 3,35,46
